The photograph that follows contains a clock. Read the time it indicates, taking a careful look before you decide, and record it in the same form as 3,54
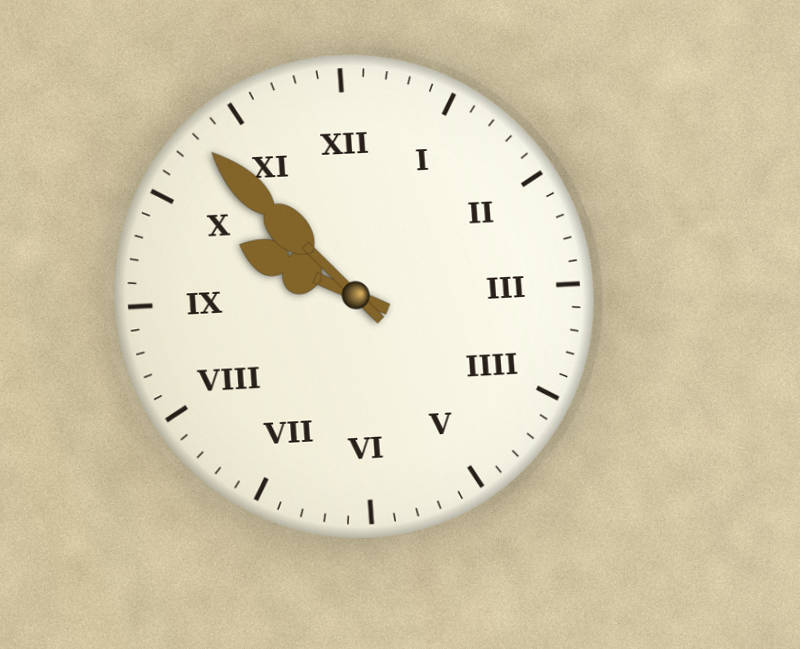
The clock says 9,53
